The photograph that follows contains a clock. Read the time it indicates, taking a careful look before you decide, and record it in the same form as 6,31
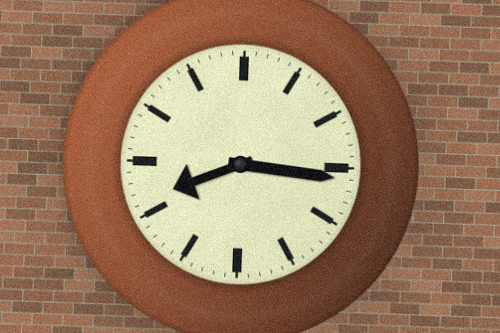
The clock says 8,16
